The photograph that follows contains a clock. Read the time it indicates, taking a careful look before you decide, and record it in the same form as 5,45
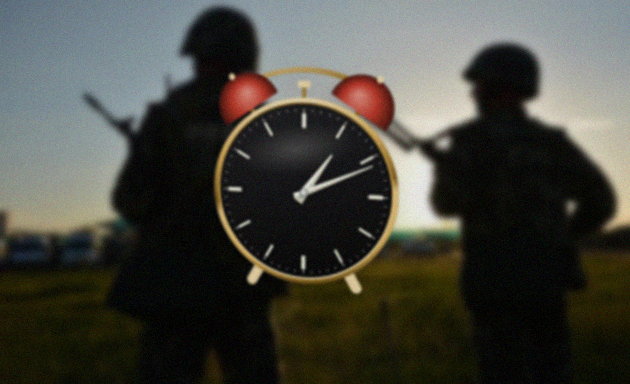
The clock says 1,11
